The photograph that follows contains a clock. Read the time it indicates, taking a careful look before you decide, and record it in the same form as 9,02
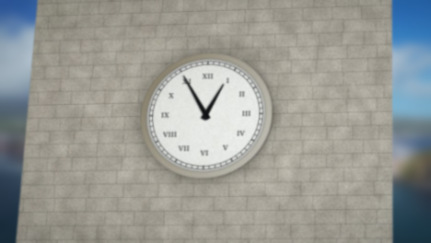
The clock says 12,55
